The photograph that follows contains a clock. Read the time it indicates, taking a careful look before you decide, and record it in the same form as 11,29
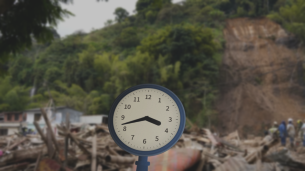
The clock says 3,42
